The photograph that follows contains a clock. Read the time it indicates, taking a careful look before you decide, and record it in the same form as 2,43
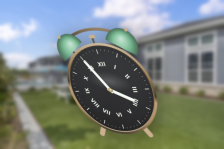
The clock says 3,55
